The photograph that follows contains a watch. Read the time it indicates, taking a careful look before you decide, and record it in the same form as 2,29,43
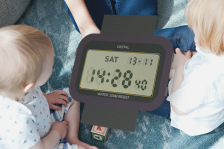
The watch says 14,28,40
